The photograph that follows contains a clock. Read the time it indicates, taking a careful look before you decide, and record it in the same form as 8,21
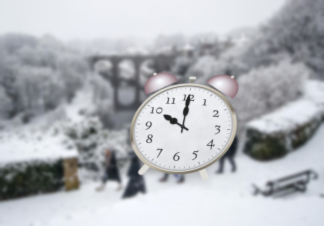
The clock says 10,00
